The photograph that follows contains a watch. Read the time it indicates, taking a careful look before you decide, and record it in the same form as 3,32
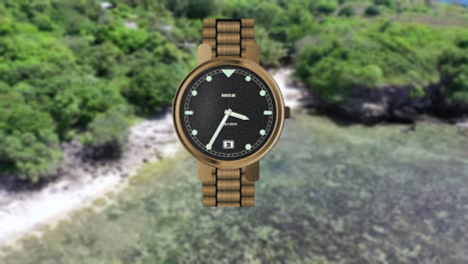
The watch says 3,35
